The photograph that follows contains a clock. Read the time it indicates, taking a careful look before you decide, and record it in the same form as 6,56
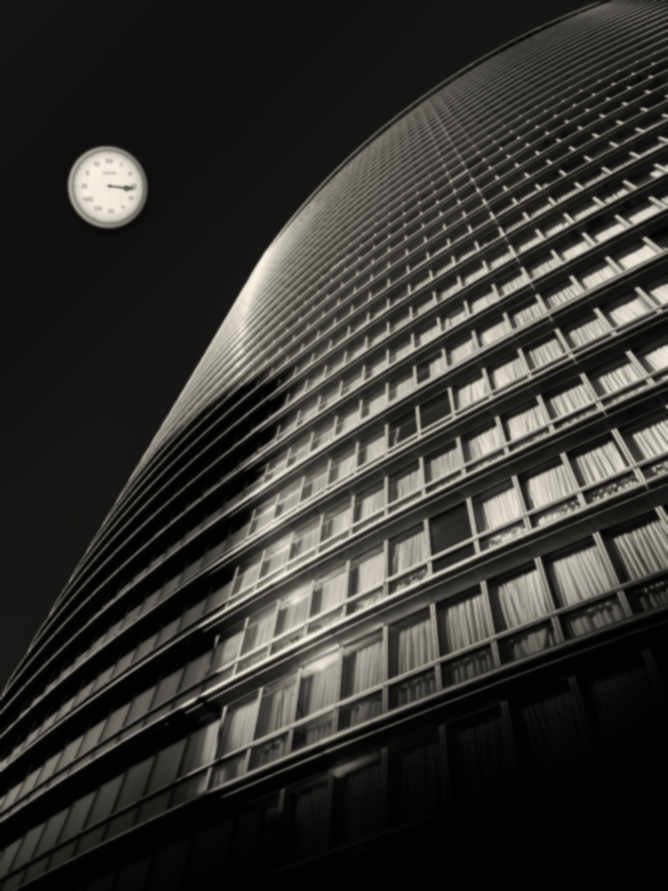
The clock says 3,16
